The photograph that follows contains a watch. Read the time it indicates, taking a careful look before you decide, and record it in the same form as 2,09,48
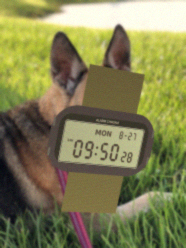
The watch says 9,50,28
